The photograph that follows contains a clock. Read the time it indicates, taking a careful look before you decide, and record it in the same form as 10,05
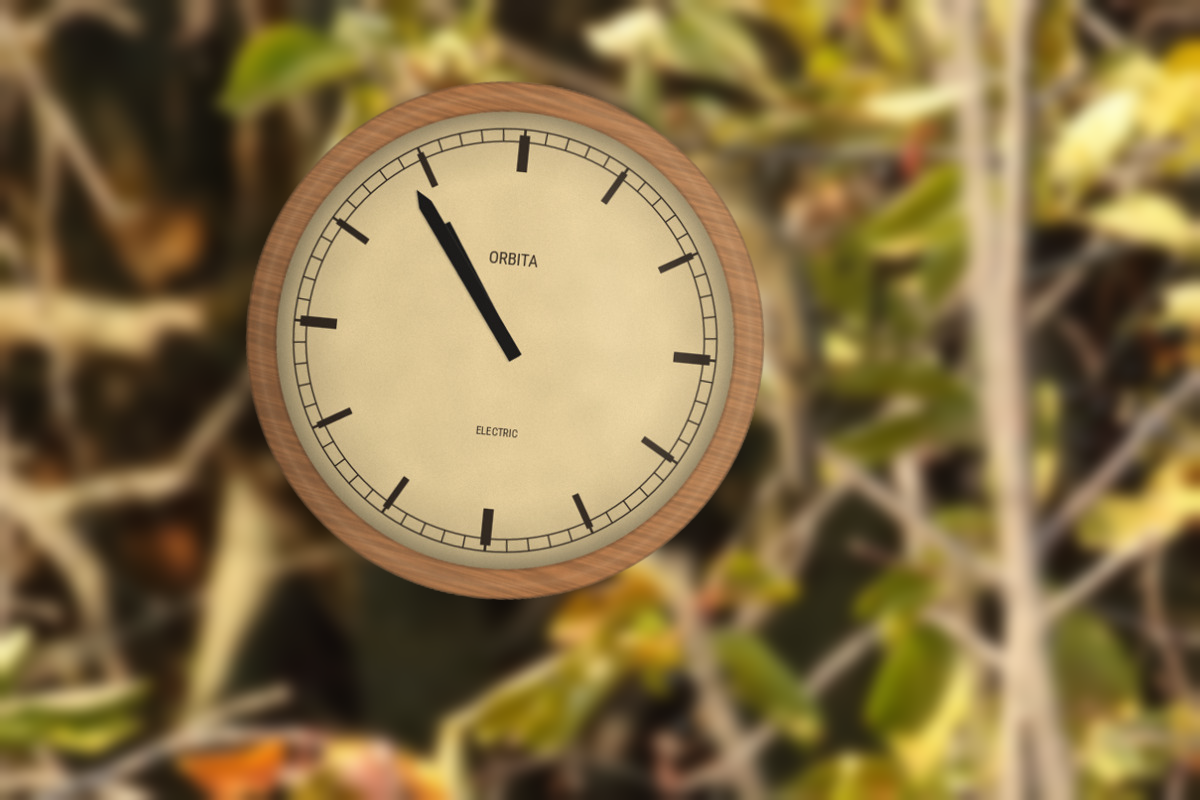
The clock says 10,54
